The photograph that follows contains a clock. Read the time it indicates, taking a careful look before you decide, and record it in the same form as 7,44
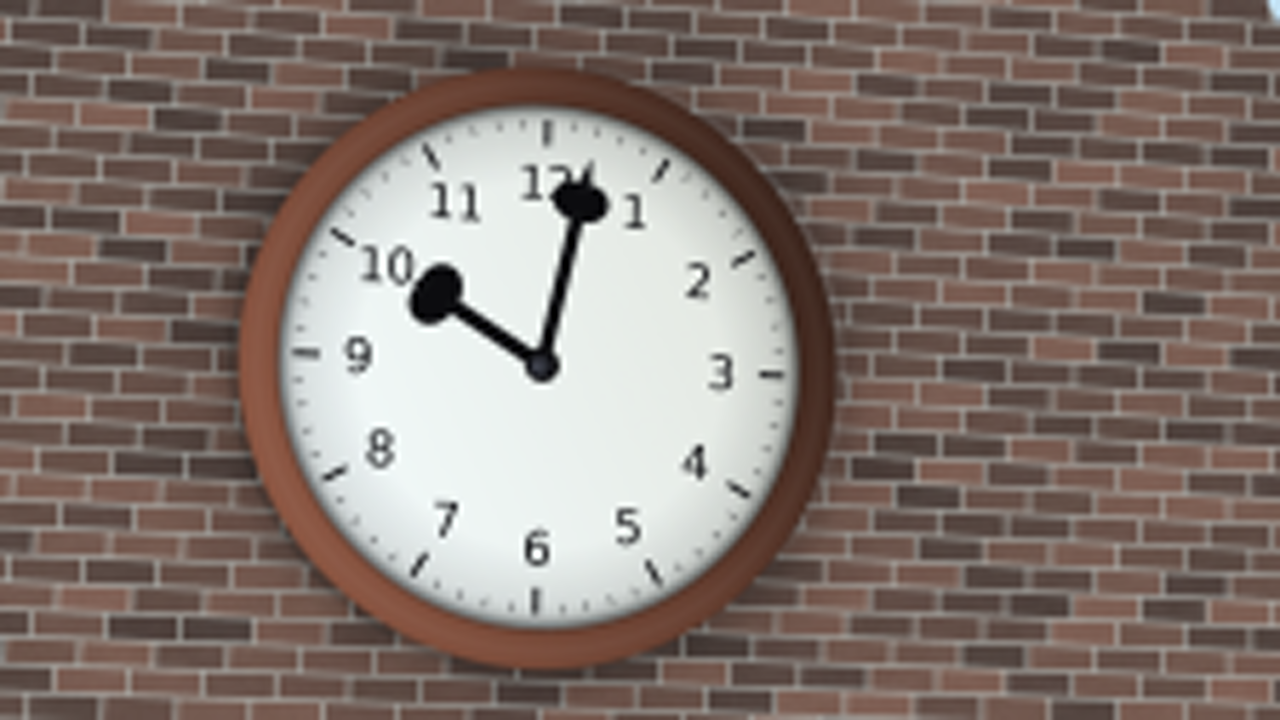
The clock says 10,02
